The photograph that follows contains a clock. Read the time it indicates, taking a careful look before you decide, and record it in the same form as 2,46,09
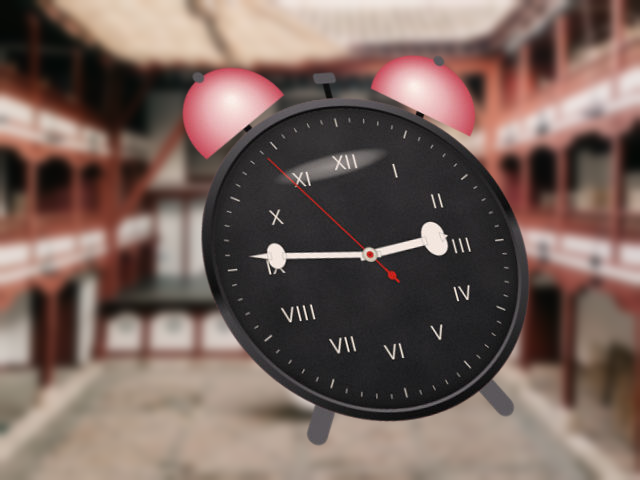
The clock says 2,45,54
